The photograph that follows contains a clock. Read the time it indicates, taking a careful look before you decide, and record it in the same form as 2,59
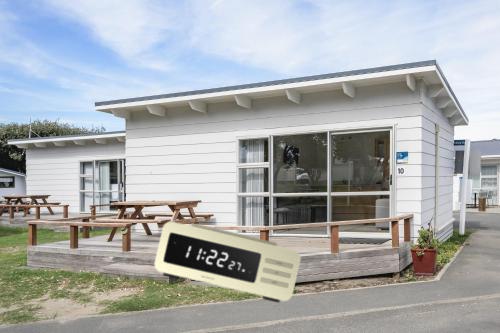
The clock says 11,22
